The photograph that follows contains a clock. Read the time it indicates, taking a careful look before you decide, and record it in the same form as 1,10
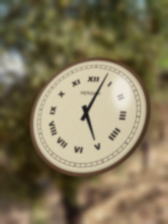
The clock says 5,03
